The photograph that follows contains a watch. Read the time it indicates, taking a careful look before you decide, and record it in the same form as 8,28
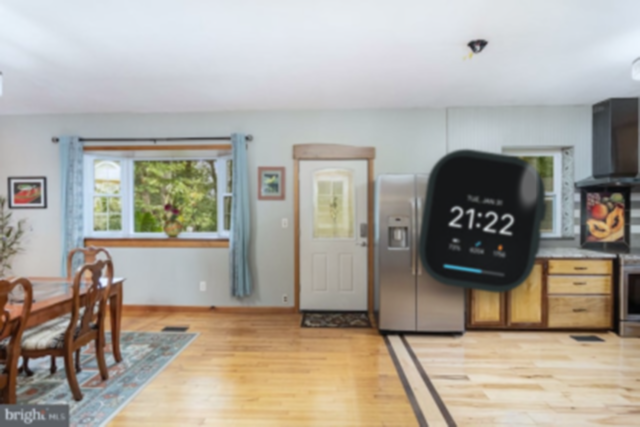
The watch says 21,22
